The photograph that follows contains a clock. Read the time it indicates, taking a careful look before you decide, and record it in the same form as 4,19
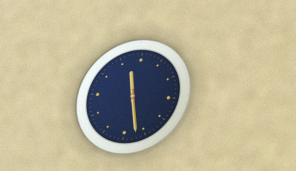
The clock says 11,27
